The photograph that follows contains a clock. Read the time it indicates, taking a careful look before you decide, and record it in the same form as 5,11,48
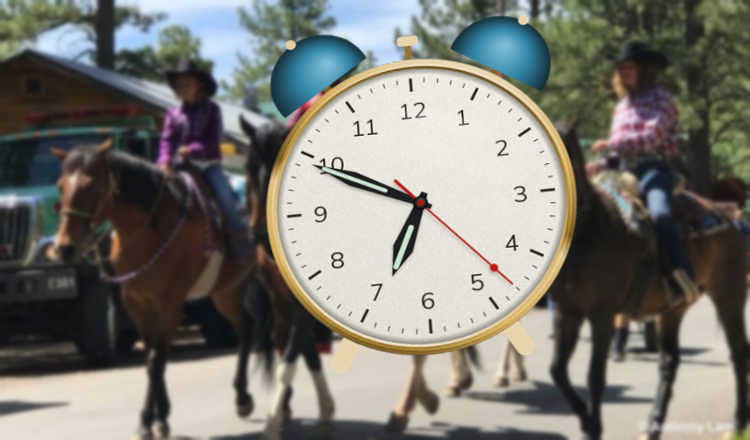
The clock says 6,49,23
